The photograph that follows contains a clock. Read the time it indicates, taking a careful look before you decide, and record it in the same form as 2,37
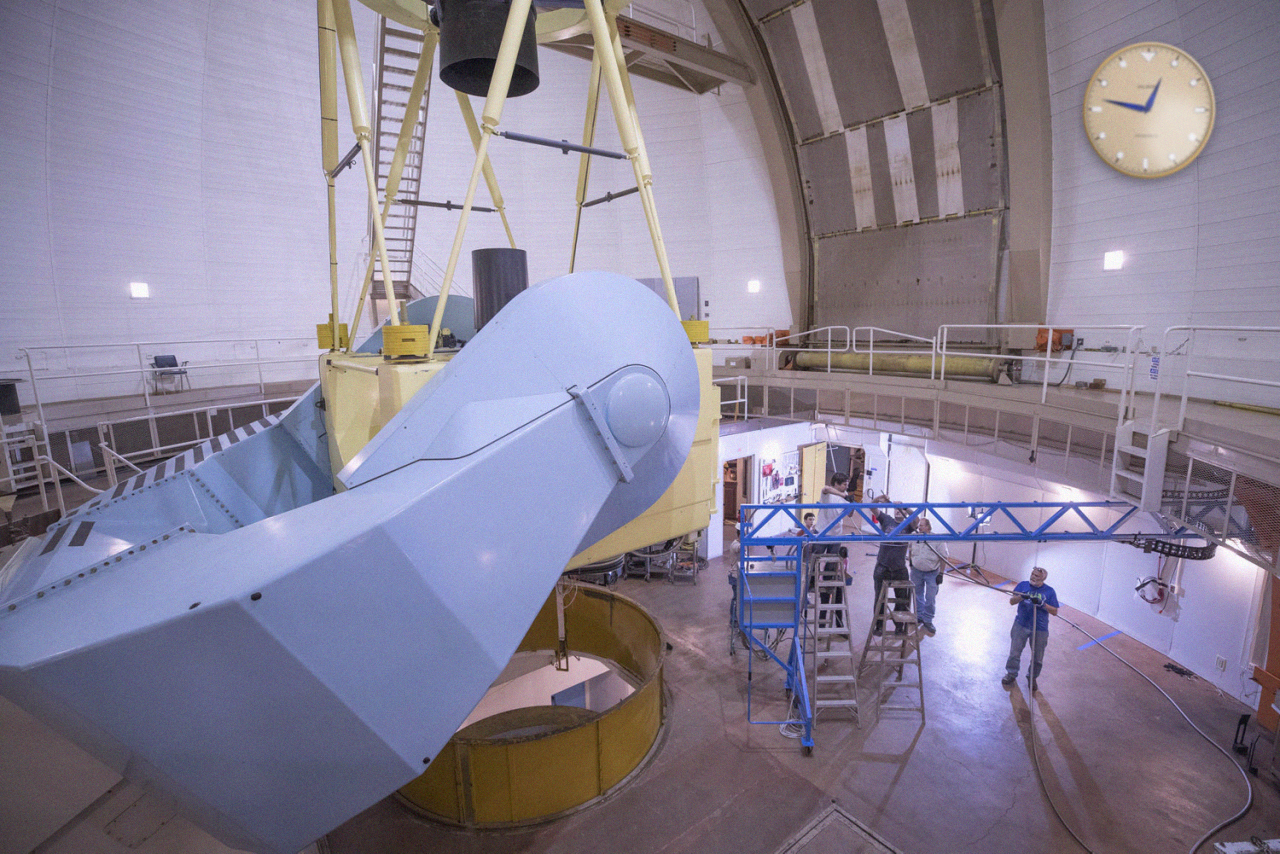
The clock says 12,47
